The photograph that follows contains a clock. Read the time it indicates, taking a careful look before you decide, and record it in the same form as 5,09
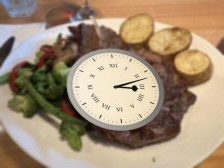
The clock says 3,12
